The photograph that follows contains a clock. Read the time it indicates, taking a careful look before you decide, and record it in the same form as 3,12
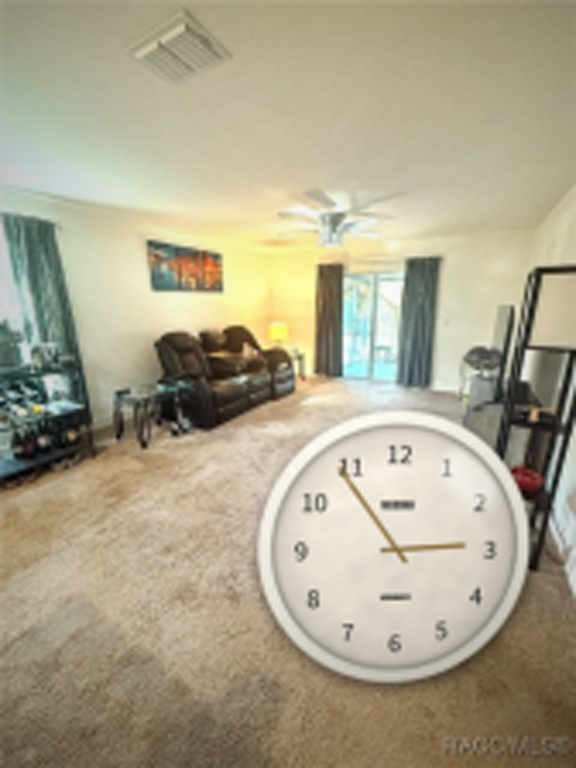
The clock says 2,54
